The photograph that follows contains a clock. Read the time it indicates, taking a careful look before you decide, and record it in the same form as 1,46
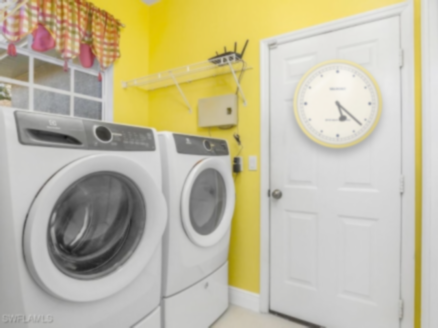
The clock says 5,22
